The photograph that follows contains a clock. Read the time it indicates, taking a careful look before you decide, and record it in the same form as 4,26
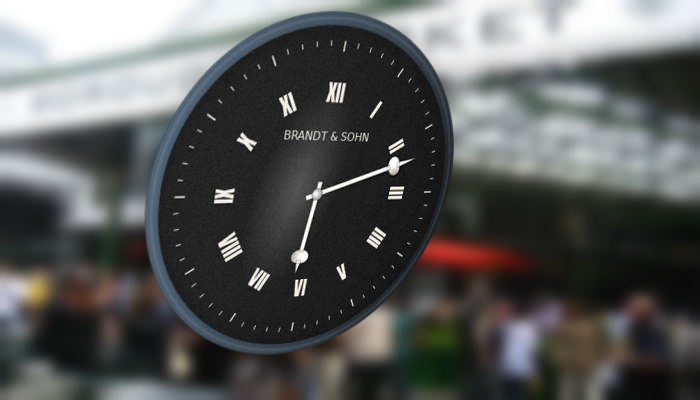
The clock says 6,12
